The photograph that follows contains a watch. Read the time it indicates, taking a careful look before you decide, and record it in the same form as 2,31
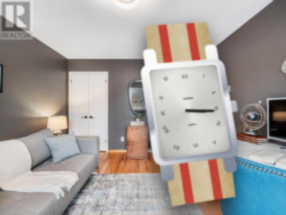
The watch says 3,16
